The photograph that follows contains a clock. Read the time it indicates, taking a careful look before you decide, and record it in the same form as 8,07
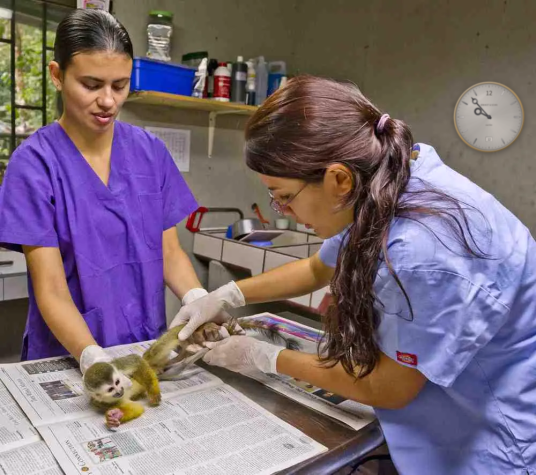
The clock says 9,53
